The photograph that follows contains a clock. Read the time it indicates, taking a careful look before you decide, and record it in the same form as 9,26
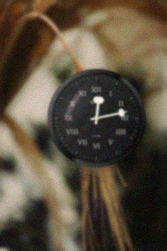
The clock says 12,13
